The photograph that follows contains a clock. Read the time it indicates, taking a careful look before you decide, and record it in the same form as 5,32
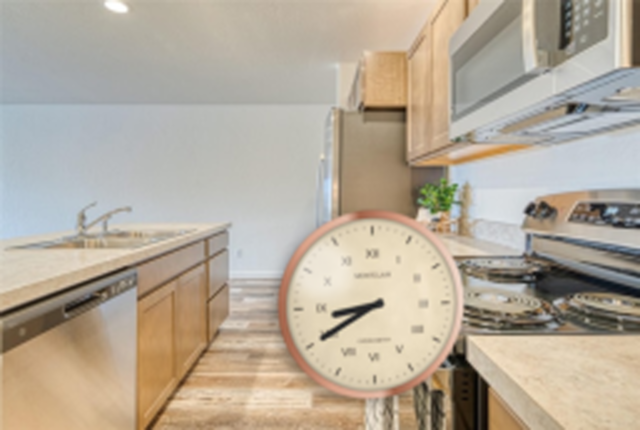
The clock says 8,40
